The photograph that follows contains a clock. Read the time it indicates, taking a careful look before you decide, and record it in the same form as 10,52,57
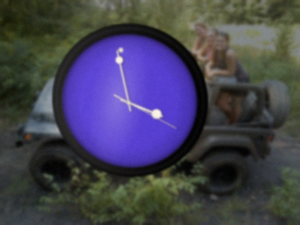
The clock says 3,59,21
